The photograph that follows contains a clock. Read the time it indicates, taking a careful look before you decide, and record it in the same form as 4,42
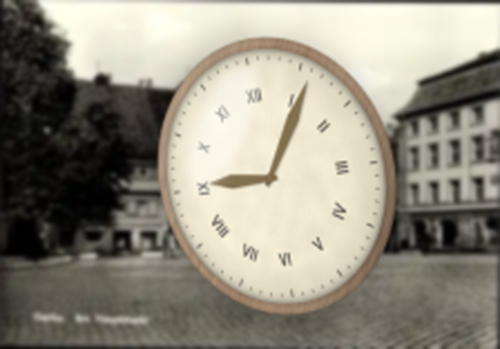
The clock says 9,06
